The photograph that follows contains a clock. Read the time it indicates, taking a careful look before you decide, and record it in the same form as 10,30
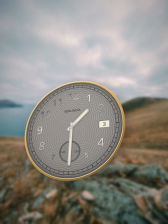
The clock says 1,30
